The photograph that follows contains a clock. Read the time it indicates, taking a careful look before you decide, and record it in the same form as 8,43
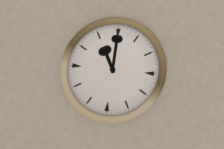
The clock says 11,00
